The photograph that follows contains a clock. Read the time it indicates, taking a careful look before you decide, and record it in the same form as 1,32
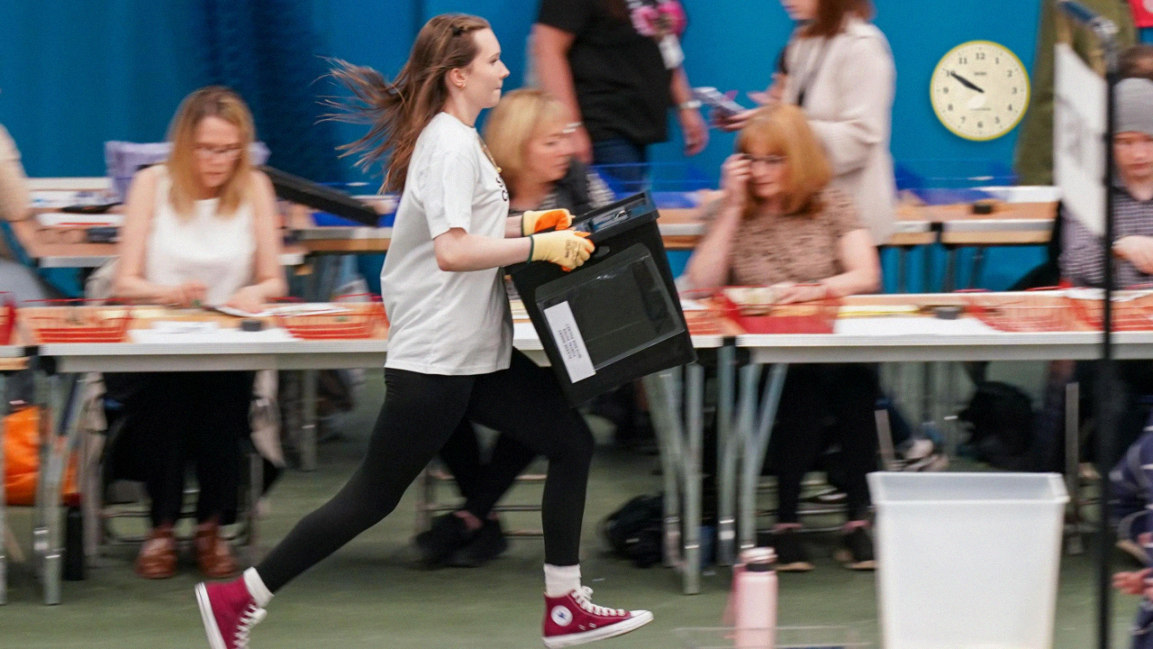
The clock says 9,50
